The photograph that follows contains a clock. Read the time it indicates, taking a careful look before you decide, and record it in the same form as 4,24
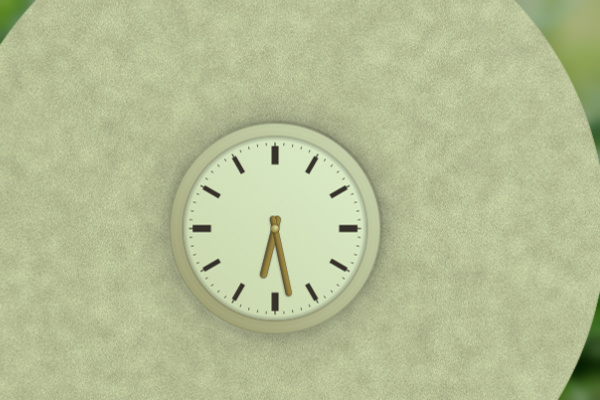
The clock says 6,28
